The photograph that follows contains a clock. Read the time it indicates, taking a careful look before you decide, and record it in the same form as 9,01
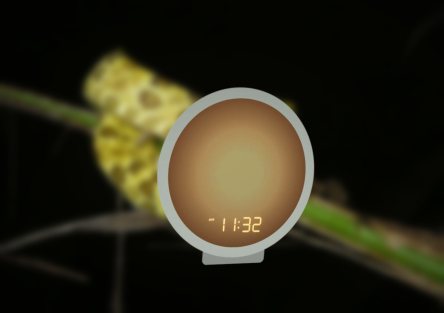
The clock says 11,32
